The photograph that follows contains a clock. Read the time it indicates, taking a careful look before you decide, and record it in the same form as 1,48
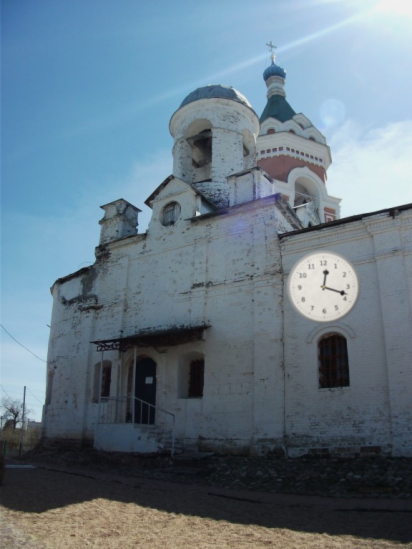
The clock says 12,18
